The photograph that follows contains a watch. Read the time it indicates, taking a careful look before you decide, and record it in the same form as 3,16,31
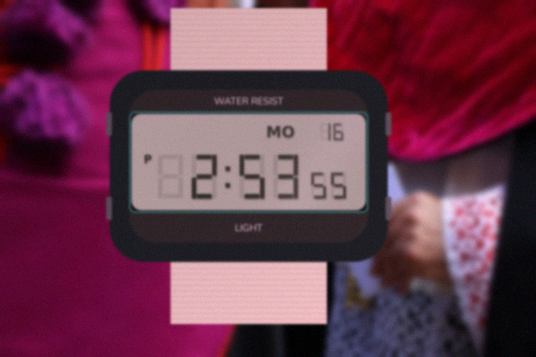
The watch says 2,53,55
